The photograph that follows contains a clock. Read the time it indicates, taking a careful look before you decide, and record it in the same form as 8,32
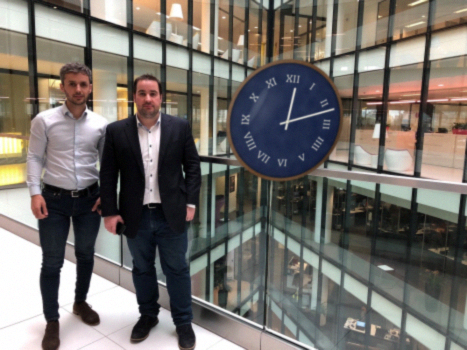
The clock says 12,12
